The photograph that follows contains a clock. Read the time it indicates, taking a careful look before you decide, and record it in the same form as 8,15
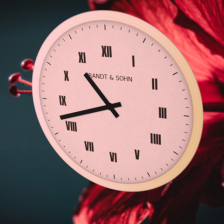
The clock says 10,42
